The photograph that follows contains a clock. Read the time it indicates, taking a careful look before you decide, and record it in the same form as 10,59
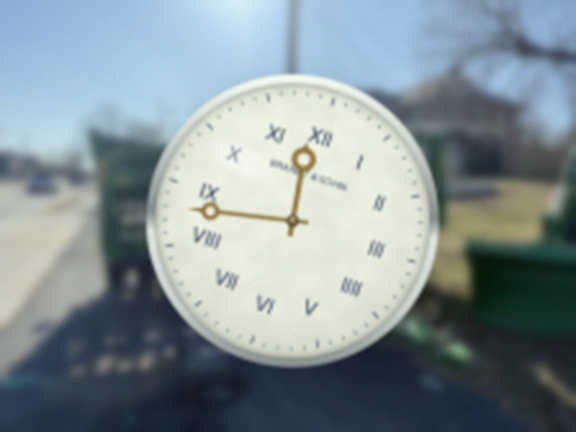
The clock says 11,43
